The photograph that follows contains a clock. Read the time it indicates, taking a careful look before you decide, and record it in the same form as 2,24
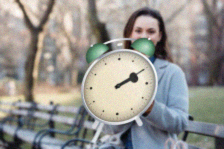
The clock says 2,10
